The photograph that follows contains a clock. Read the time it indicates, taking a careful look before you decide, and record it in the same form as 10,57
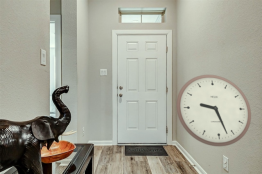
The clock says 9,27
